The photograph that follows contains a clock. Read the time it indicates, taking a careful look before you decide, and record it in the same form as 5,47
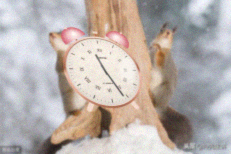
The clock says 11,26
